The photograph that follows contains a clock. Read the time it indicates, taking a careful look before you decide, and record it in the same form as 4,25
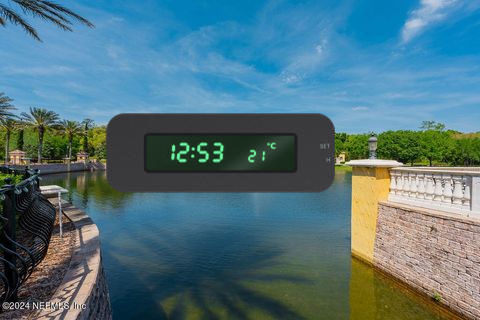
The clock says 12,53
